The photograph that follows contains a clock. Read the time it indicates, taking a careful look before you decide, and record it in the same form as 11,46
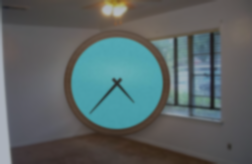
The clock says 4,37
